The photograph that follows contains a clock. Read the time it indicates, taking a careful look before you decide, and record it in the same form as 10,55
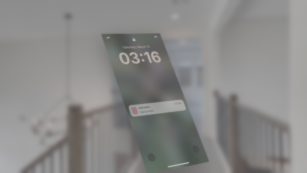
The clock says 3,16
